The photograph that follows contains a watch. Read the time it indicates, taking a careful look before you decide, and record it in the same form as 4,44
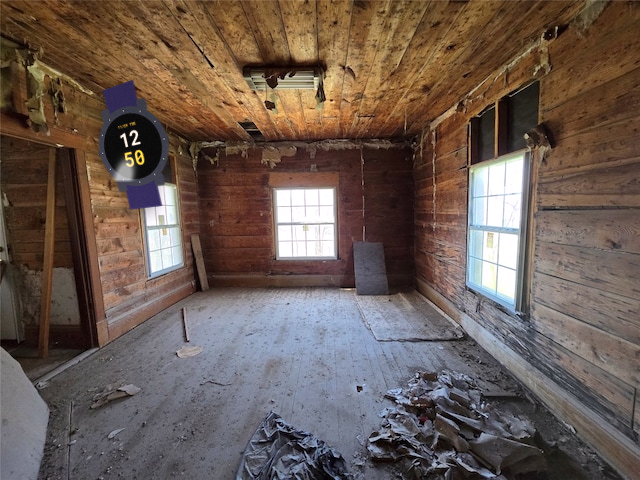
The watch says 12,50
